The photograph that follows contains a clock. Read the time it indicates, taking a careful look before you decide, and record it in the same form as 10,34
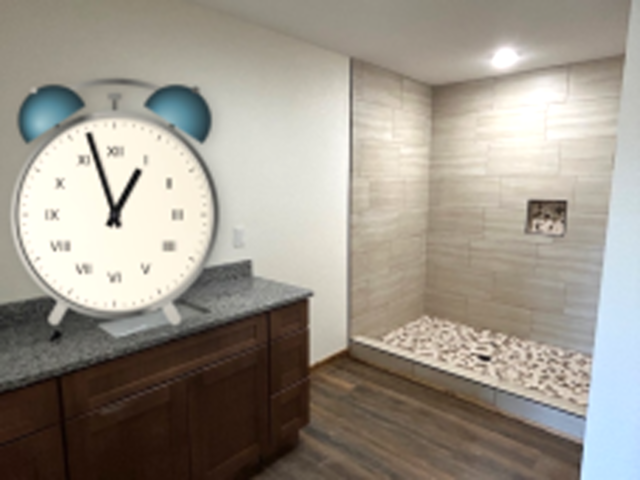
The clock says 12,57
